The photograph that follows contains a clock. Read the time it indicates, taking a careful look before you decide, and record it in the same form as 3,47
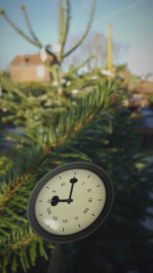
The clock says 9,00
